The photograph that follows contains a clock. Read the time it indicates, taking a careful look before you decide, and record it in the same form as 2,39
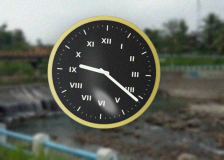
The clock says 9,21
